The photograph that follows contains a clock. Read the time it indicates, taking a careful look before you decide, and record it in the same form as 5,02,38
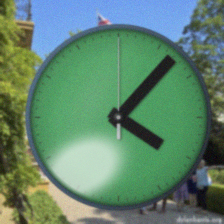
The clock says 4,07,00
